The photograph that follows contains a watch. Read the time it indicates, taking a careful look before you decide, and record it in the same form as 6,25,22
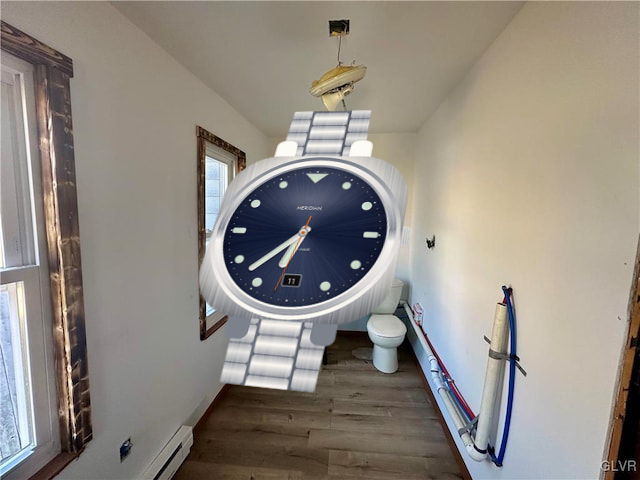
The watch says 6,37,32
